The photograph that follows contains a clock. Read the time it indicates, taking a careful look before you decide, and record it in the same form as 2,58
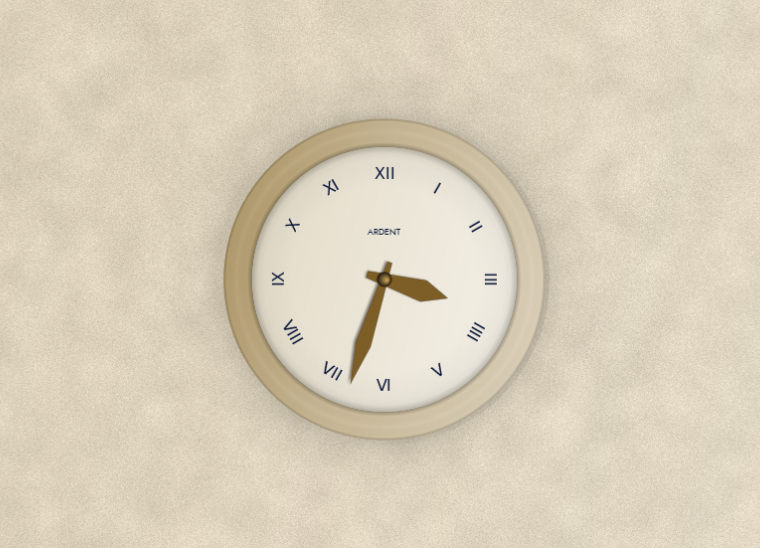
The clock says 3,33
